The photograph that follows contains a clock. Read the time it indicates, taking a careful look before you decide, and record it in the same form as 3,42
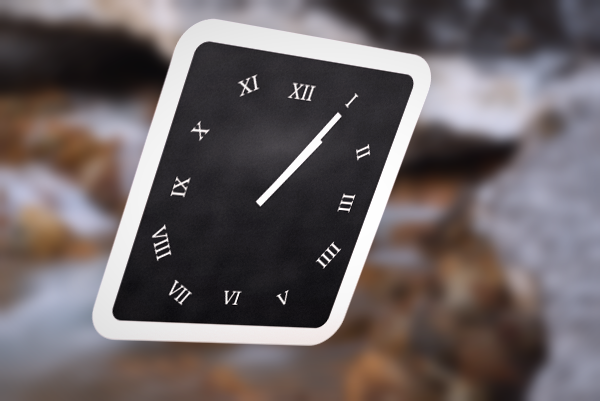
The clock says 1,05
